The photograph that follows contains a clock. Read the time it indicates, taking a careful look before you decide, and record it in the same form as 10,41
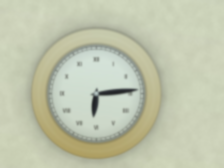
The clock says 6,14
